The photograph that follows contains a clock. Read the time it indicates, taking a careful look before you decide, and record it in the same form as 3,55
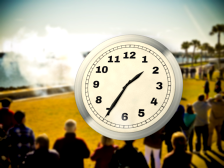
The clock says 1,35
